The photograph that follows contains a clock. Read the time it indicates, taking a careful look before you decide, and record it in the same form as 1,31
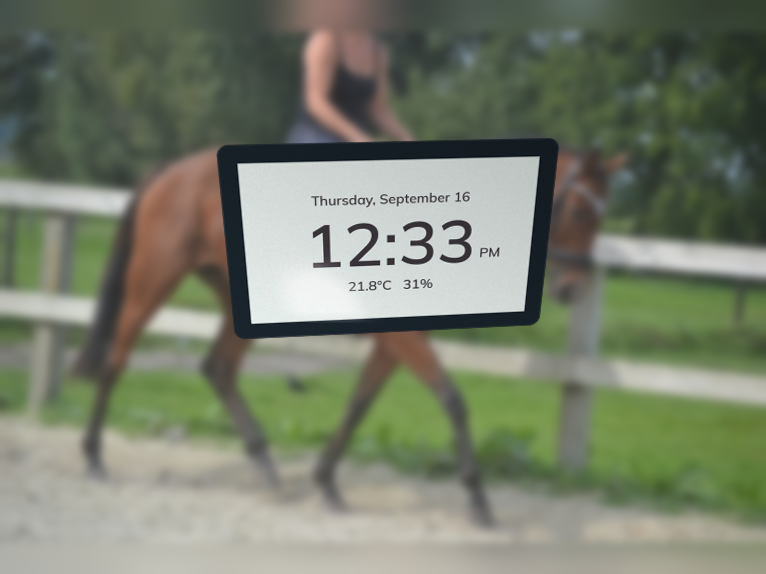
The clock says 12,33
